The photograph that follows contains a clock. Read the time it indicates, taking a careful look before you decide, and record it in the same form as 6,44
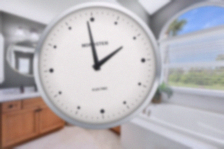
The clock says 1,59
